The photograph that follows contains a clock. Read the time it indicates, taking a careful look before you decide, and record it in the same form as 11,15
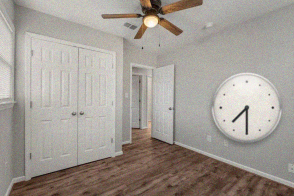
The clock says 7,30
